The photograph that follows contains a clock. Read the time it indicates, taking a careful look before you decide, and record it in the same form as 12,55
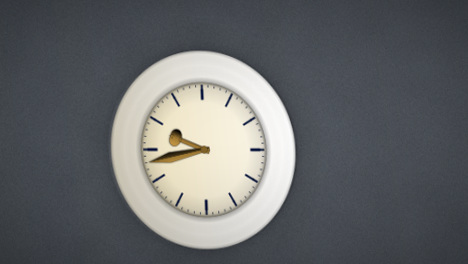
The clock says 9,43
